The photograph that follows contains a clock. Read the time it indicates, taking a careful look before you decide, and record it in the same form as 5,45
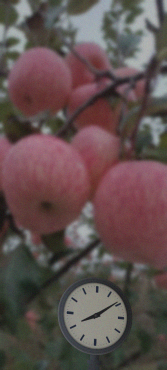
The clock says 8,09
